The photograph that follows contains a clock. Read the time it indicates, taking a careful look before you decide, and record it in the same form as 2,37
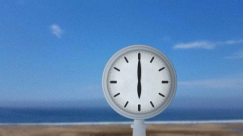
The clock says 6,00
